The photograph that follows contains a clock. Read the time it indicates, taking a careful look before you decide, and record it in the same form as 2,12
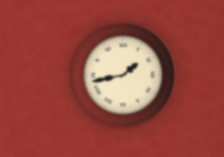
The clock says 1,43
